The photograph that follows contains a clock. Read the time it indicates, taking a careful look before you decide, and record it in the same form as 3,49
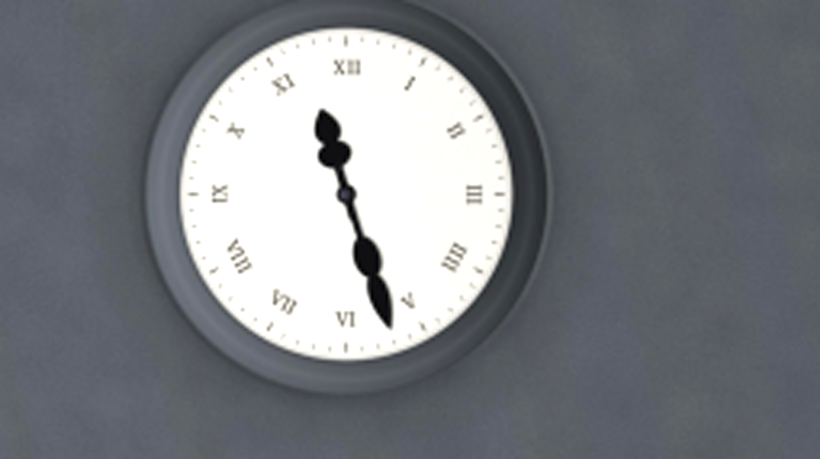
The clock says 11,27
